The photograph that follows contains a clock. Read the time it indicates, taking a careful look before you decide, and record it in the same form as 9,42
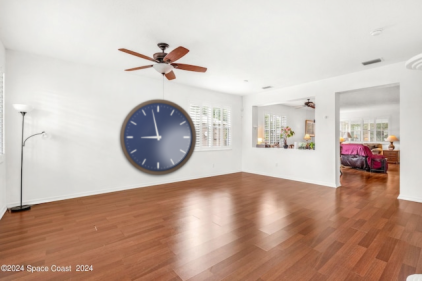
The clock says 8,58
